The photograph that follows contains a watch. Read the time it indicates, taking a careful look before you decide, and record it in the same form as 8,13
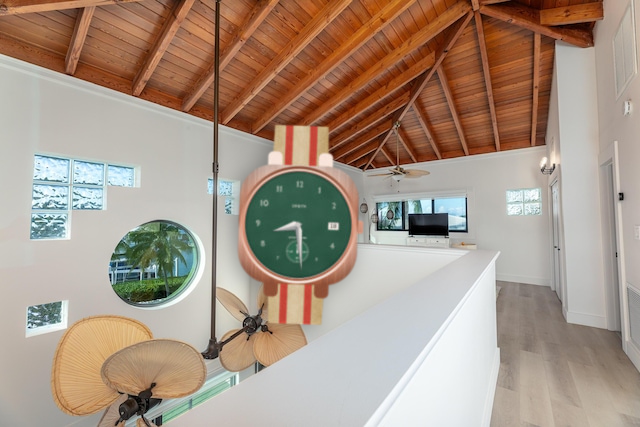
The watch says 8,29
